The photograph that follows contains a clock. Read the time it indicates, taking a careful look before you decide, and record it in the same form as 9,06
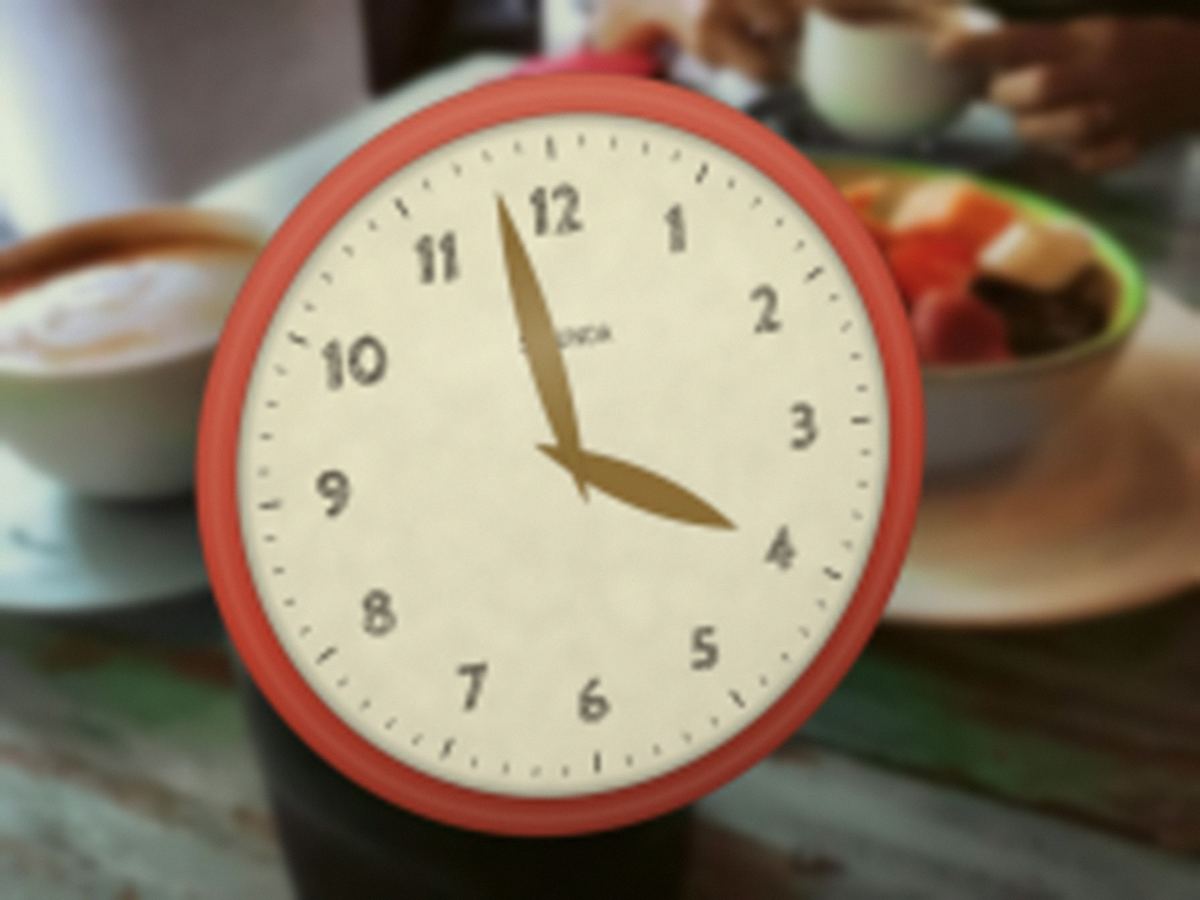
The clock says 3,58
